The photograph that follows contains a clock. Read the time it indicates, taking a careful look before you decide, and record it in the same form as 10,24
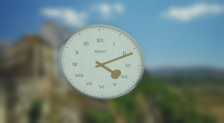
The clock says 4,11
